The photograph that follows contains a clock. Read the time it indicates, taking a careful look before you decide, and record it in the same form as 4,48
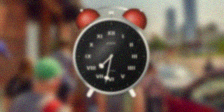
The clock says 7,32
